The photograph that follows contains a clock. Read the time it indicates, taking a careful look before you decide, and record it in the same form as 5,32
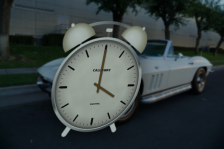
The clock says 4,00
